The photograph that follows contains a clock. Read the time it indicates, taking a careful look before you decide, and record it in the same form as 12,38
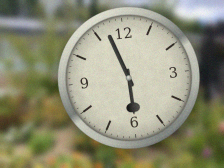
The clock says 5,57
